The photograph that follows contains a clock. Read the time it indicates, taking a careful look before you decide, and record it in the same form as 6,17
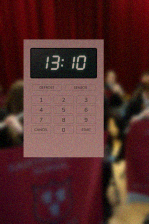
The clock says 13,10
